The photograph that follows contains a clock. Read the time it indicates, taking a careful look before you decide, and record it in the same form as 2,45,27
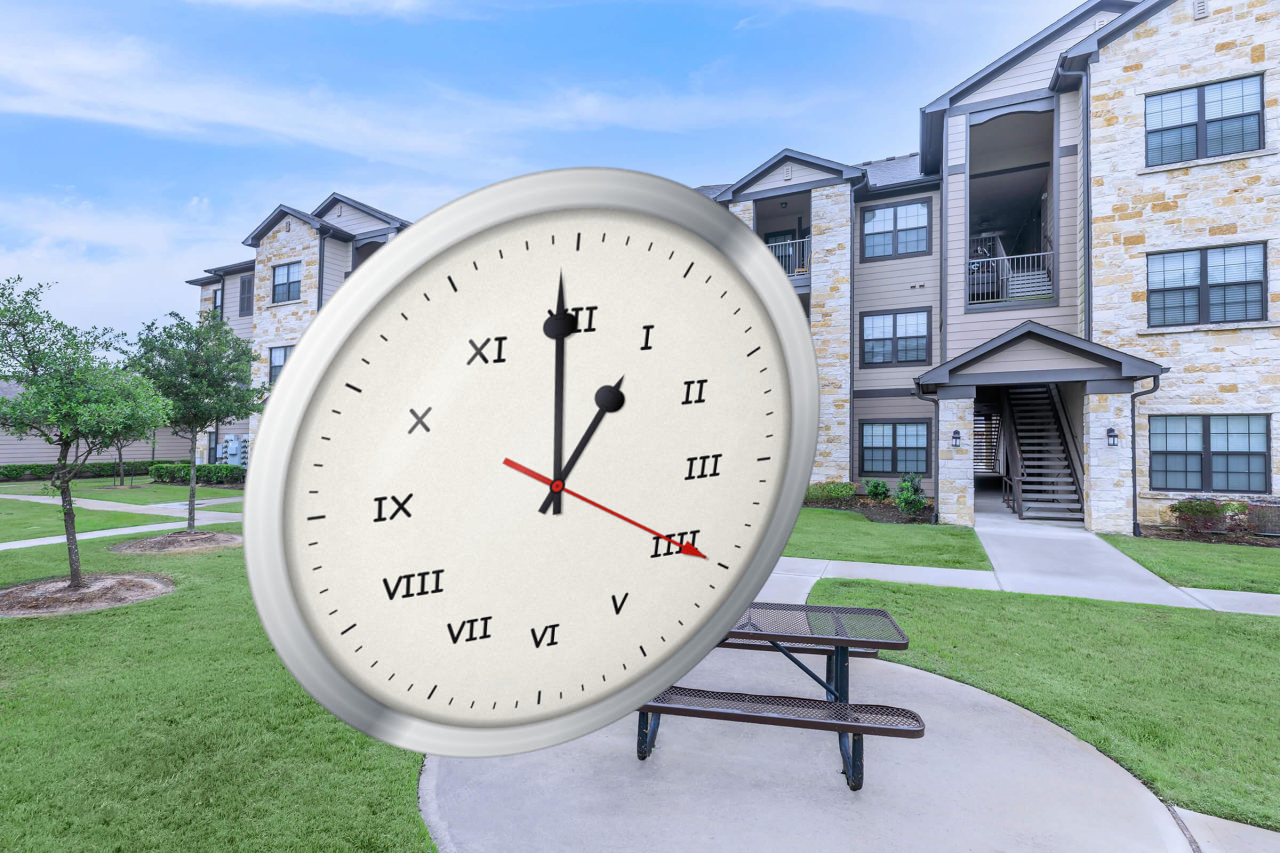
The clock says 12,59,20
